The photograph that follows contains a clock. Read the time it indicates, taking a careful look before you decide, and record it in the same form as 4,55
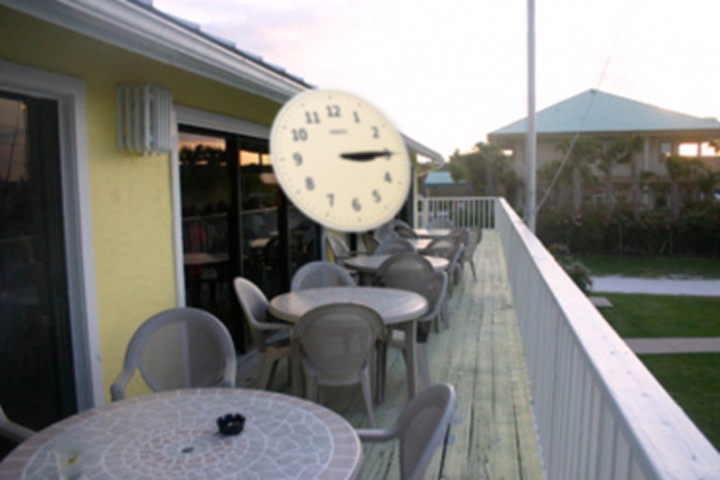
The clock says 3,15
